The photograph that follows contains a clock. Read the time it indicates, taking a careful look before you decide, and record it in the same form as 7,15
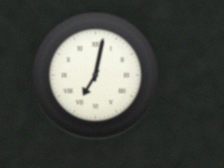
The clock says 7,02
